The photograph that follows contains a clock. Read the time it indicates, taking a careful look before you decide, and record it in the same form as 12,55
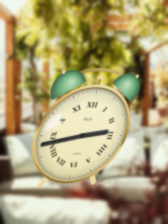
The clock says 2,43
